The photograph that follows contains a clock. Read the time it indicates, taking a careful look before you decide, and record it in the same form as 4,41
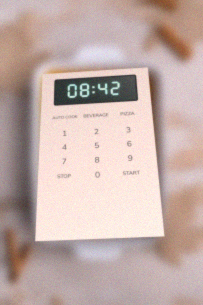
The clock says 8,42
